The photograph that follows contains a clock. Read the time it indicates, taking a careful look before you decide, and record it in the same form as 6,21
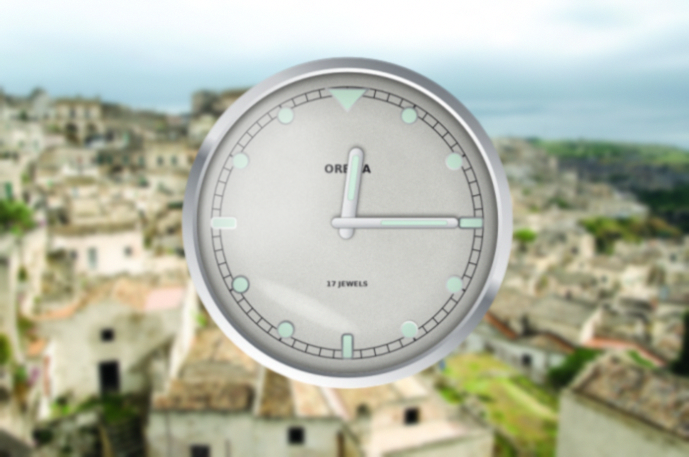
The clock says 12,15
